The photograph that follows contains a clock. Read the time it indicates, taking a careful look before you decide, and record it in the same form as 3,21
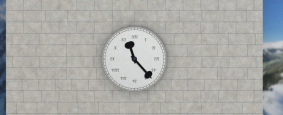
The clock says 11,23
